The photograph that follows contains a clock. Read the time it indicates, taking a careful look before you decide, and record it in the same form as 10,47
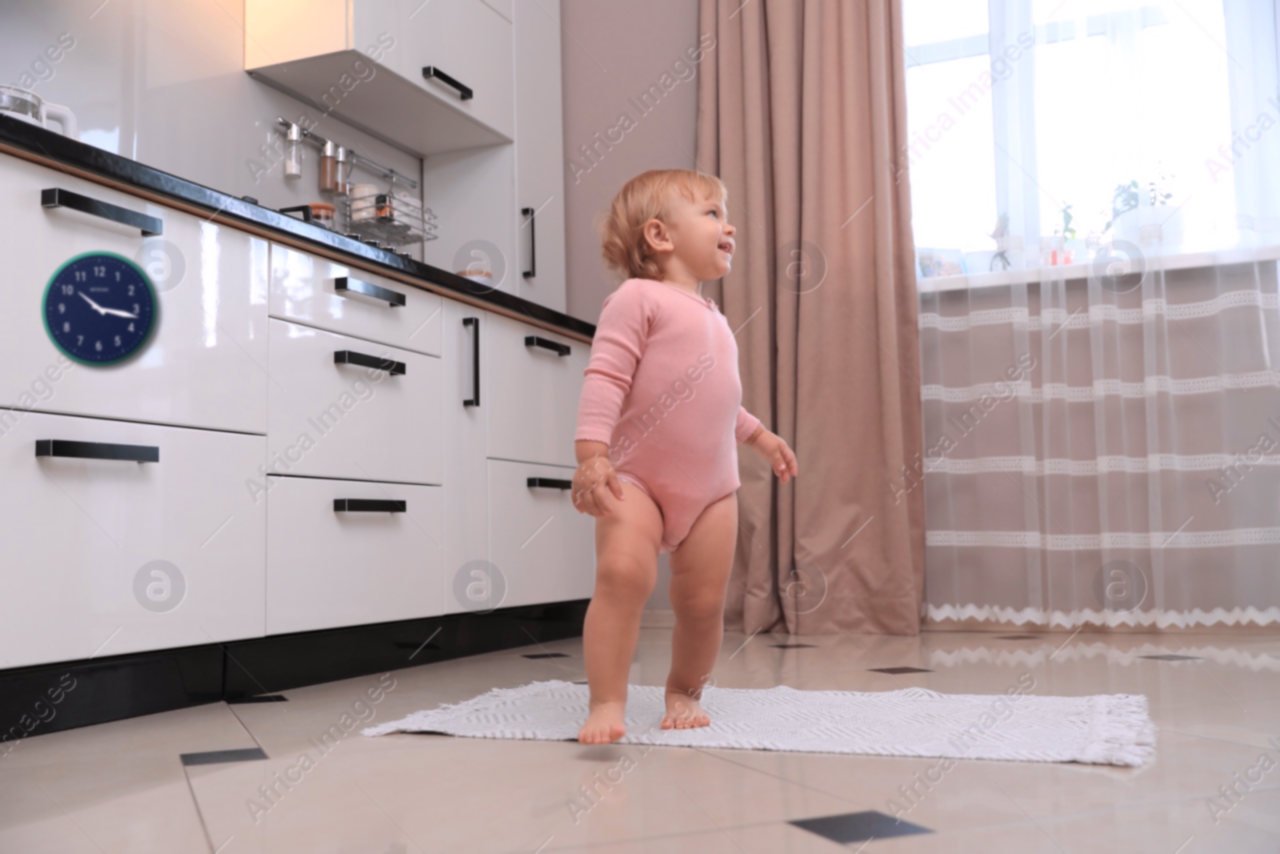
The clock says 10,17
